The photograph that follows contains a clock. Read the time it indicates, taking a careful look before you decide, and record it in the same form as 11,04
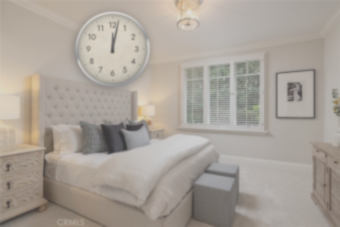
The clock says 12,02
